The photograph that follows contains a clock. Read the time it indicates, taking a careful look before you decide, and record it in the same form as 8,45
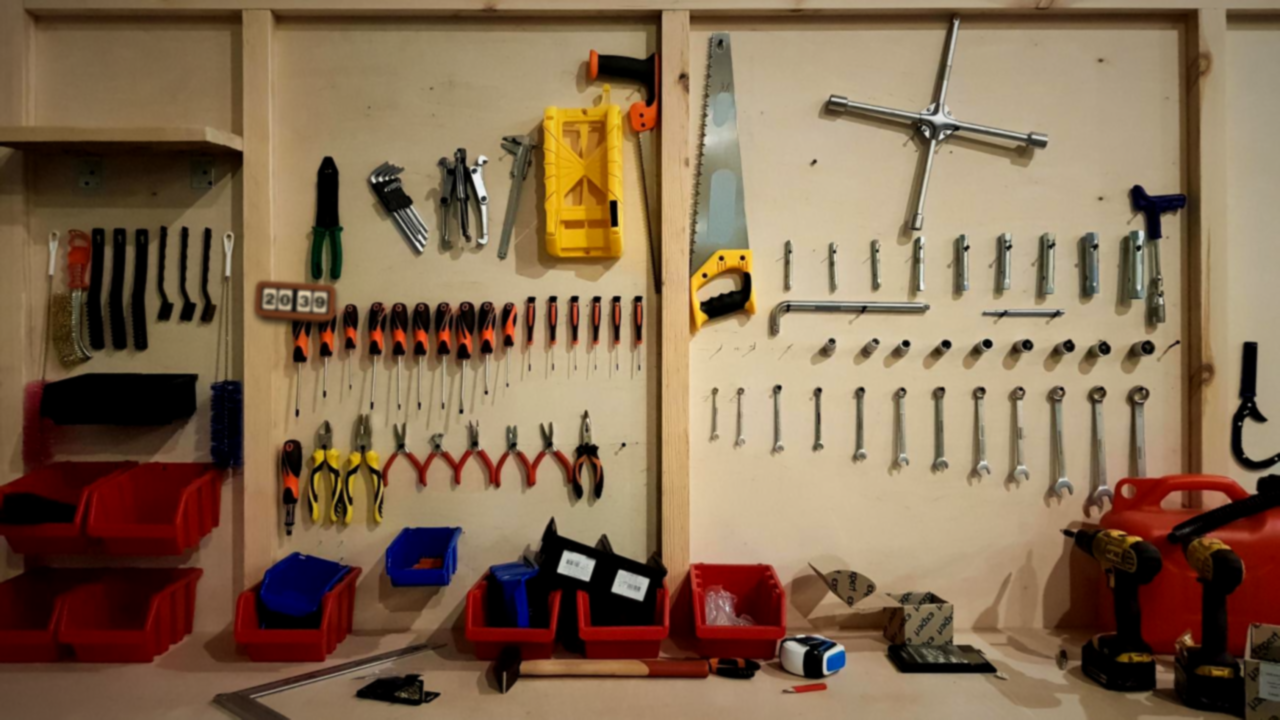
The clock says 20,39
